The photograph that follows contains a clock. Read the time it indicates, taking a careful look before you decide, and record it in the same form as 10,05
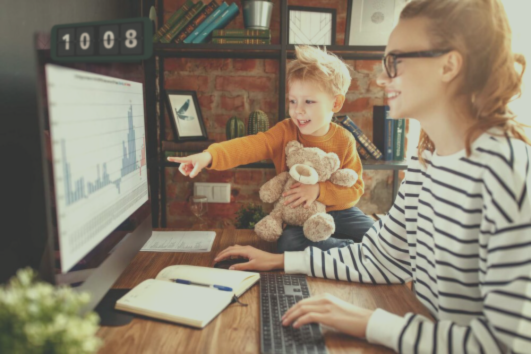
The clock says 10,08
